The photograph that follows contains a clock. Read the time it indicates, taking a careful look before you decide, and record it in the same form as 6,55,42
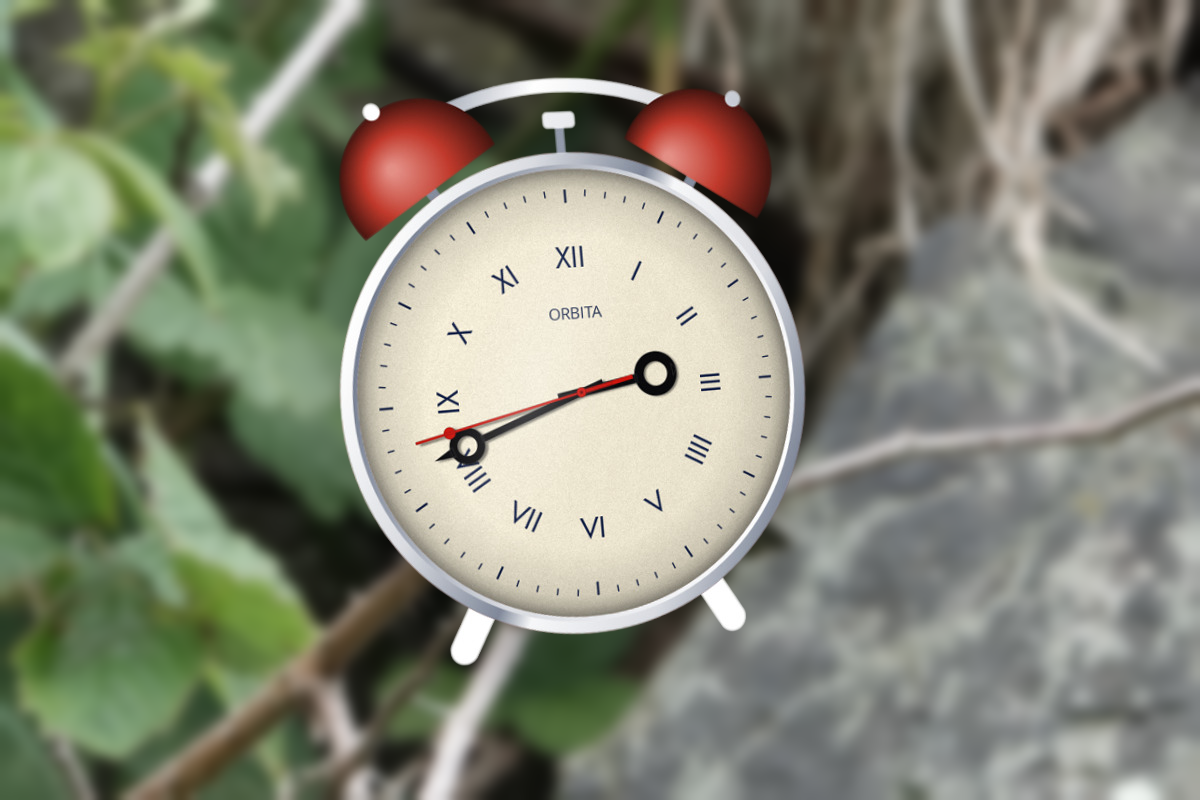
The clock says 2,41,43
